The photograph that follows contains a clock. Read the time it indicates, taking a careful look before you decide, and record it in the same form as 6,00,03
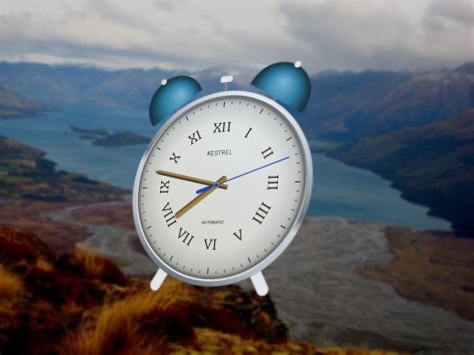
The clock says 7,47,12
